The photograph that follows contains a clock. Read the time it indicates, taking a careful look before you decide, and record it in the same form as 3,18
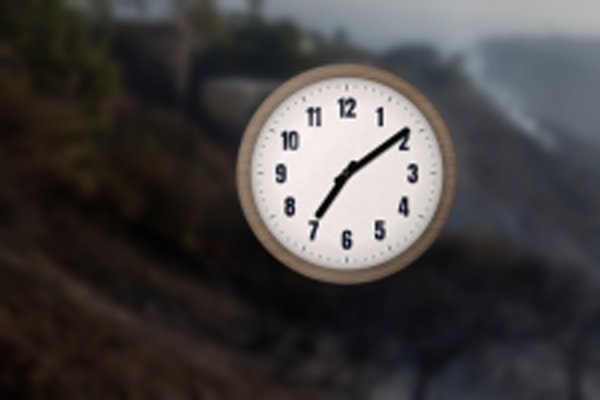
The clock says 7,09
